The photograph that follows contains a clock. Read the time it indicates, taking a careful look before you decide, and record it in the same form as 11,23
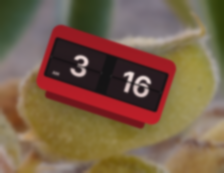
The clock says 3,16
